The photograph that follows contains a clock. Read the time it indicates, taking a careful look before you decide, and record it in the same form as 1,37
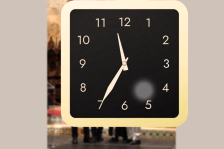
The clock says 11,35
